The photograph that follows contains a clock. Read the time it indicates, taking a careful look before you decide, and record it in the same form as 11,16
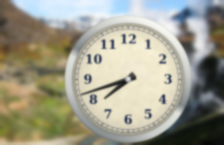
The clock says 7,42
